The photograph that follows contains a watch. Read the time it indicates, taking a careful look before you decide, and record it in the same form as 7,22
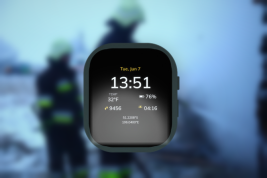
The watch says 13,51
